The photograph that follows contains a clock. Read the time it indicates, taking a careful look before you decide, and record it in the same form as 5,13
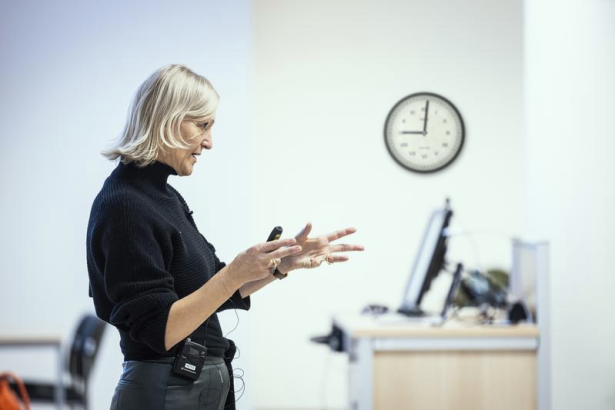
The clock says 9,01
